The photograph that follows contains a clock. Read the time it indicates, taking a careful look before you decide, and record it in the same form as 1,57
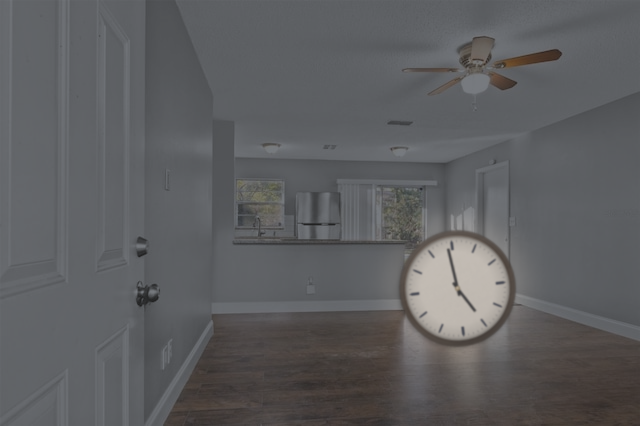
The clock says 4,59
